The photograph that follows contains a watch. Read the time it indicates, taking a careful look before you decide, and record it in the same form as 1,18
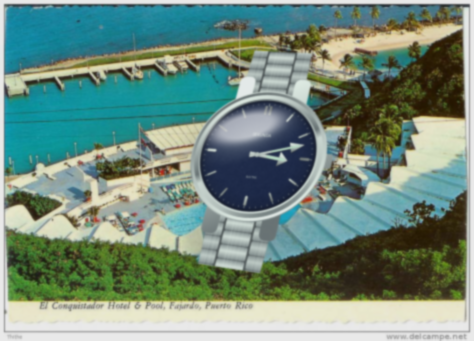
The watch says 3,12
